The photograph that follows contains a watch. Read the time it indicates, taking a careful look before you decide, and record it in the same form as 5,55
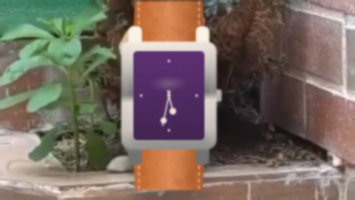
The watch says 5,32
